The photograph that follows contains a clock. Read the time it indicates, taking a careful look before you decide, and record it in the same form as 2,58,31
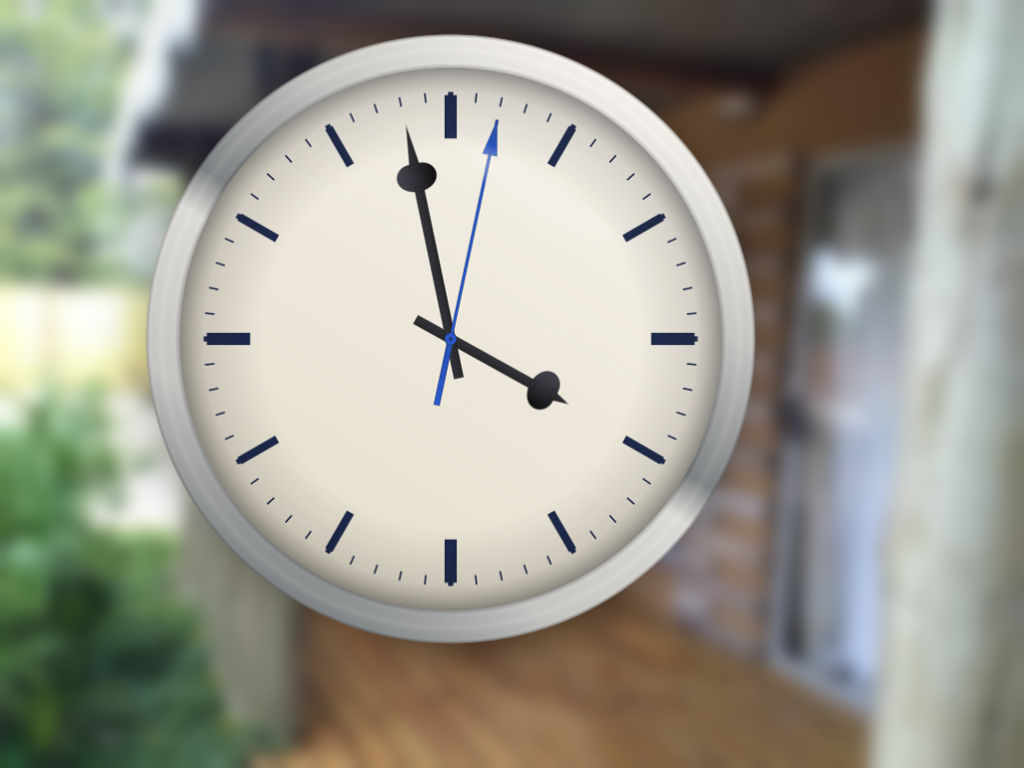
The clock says 3,58,02
